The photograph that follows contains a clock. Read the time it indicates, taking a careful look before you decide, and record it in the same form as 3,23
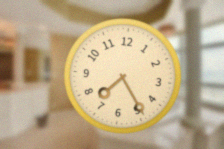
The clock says 7,24
